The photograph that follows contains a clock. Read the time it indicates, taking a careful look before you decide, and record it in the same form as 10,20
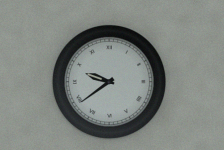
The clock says 9,39
